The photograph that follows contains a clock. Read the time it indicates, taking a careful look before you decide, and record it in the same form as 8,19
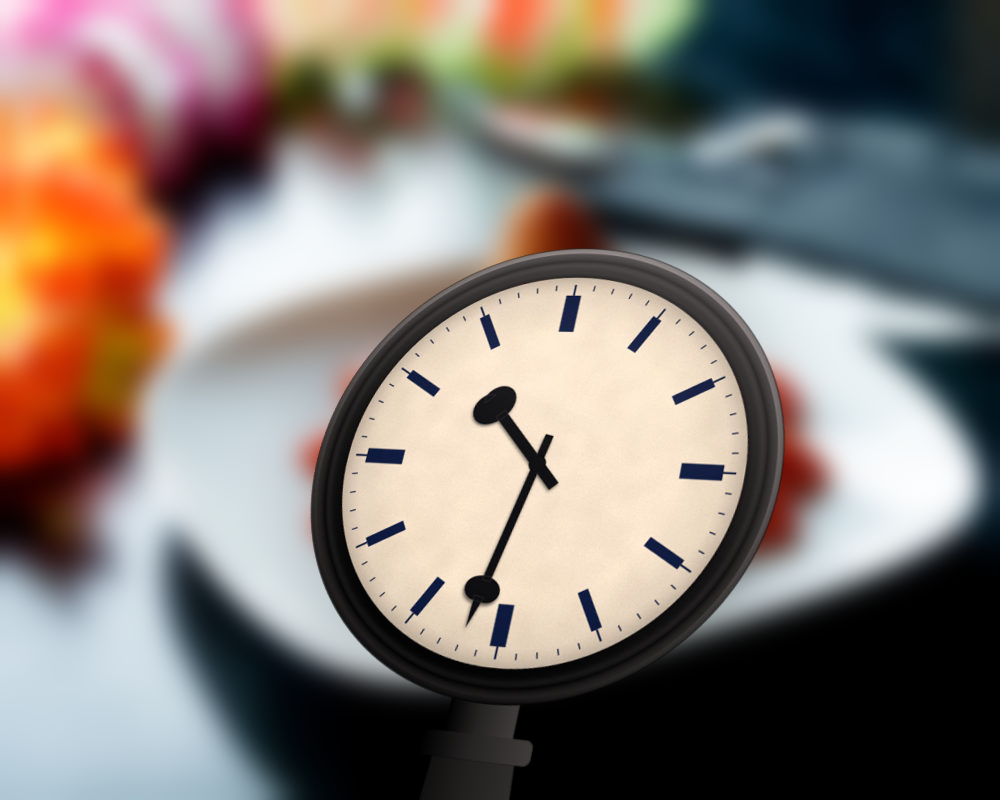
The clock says 10,32
